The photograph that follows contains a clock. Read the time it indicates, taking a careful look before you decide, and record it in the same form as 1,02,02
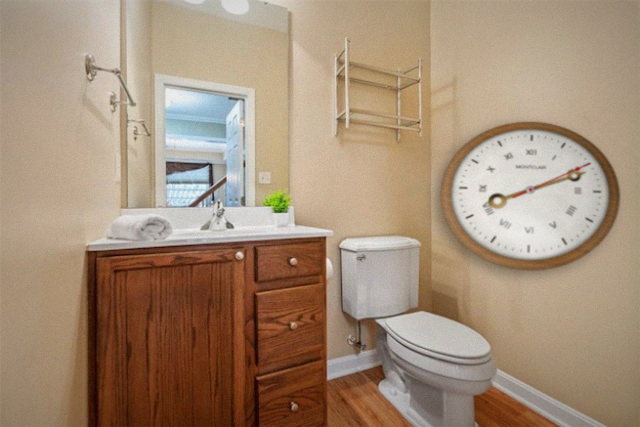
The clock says 8,11,10
